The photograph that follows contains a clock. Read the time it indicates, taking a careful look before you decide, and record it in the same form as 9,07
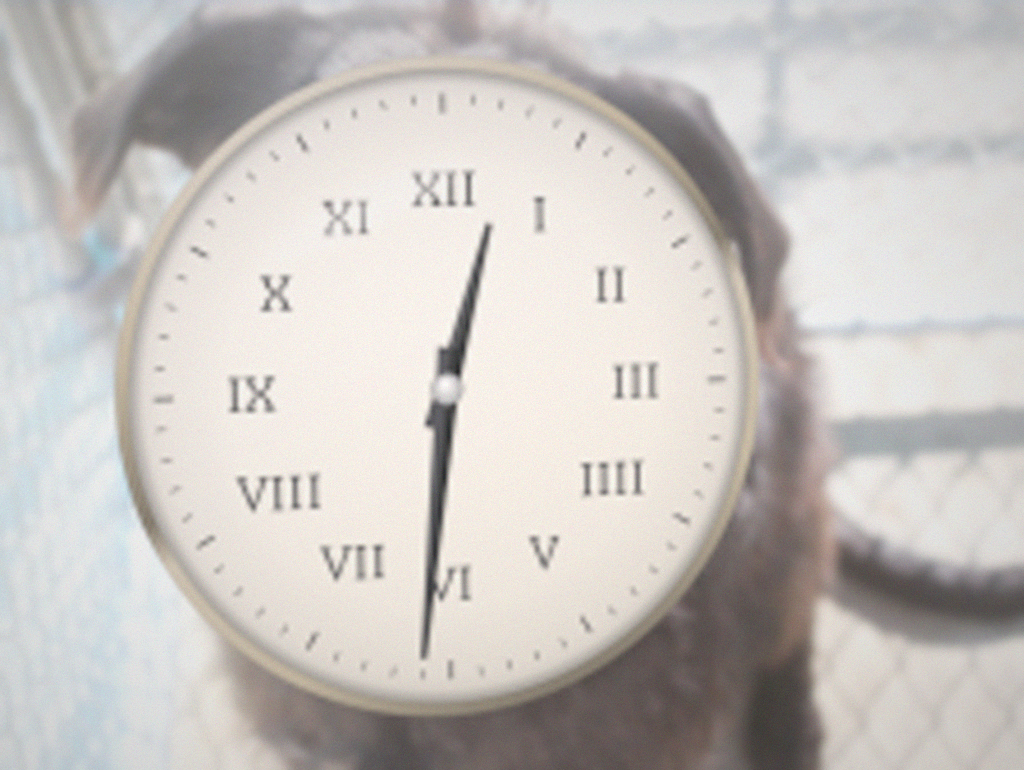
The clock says 12,31
